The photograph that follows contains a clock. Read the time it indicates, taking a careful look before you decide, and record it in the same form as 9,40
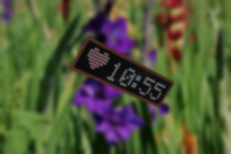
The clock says 10,55
